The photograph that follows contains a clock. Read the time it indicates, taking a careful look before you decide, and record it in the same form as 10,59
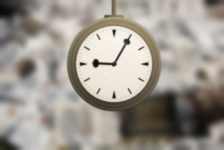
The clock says 9,05
